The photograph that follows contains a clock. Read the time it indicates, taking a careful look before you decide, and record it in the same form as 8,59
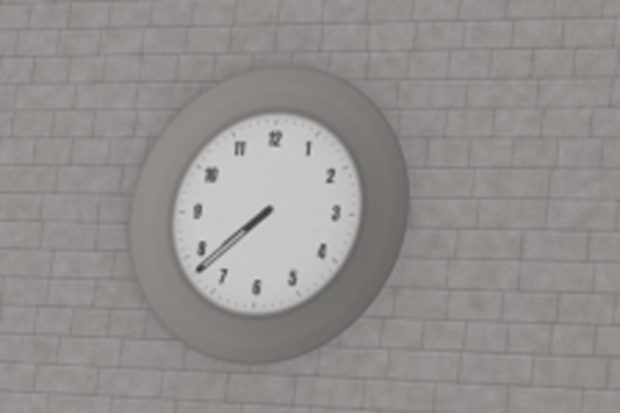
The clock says 7,38
